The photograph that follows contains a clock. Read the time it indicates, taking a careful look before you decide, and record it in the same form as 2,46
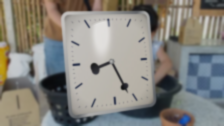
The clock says 8,26
